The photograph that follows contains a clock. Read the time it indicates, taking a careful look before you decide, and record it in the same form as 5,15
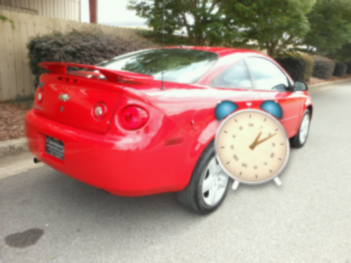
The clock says 1,11
